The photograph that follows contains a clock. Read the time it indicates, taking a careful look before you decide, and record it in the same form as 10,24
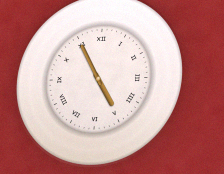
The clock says 4,55
